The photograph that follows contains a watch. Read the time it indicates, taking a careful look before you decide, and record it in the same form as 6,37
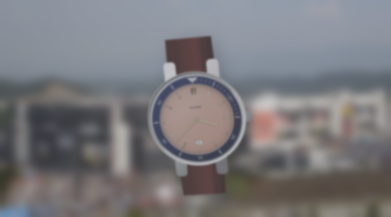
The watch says 3,38
